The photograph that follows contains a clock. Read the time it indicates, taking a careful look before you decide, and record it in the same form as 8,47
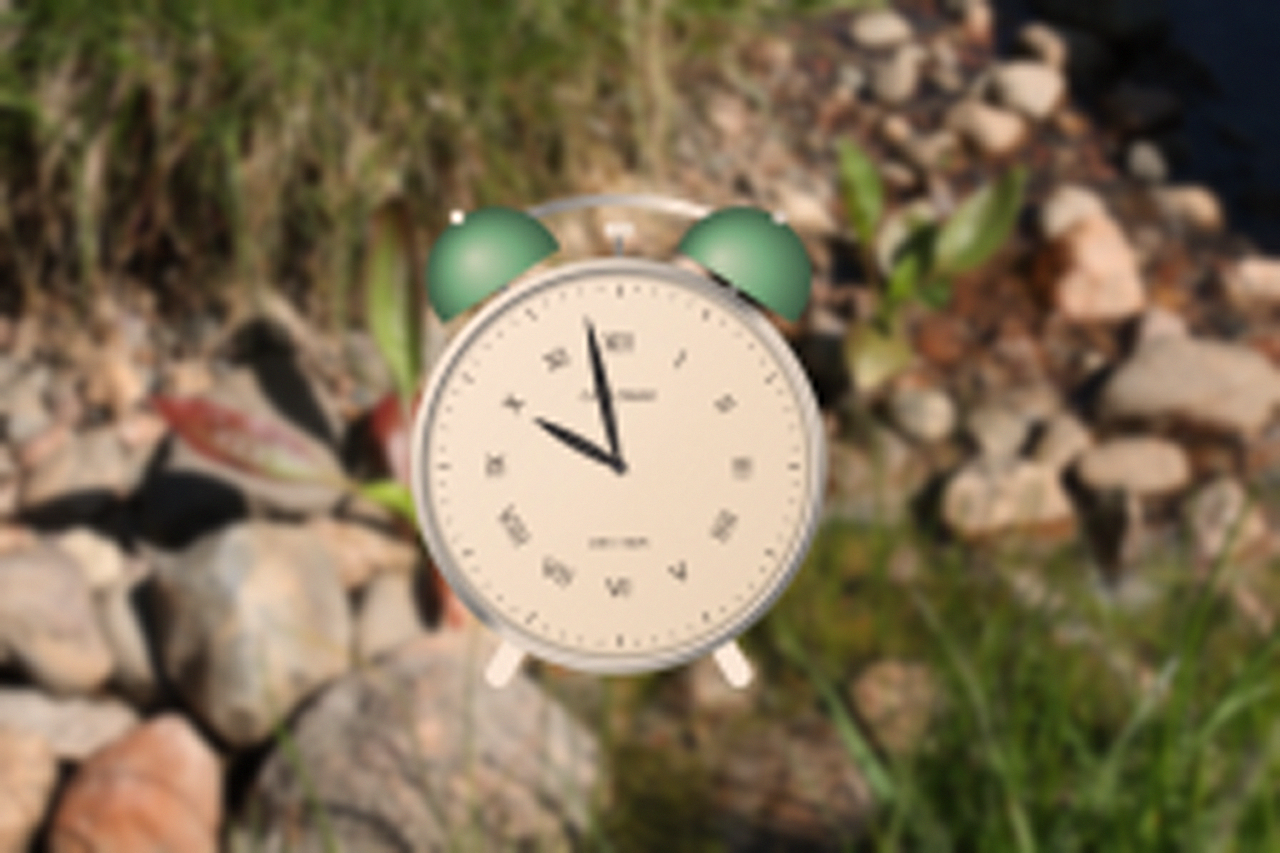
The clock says 9,58
